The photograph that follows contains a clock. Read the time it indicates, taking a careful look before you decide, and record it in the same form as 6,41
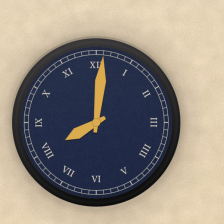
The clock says 8,01
